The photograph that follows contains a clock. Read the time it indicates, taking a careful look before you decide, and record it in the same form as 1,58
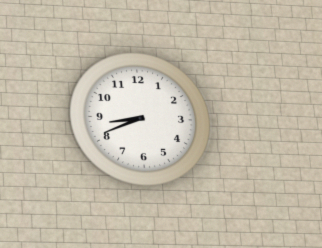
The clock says 8,41
